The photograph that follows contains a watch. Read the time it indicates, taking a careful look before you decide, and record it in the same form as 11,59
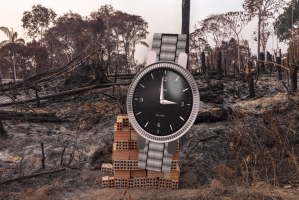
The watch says 2,59
